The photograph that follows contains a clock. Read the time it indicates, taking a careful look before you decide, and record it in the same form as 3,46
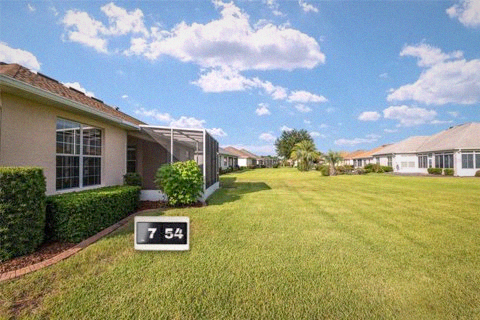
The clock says 7,54
